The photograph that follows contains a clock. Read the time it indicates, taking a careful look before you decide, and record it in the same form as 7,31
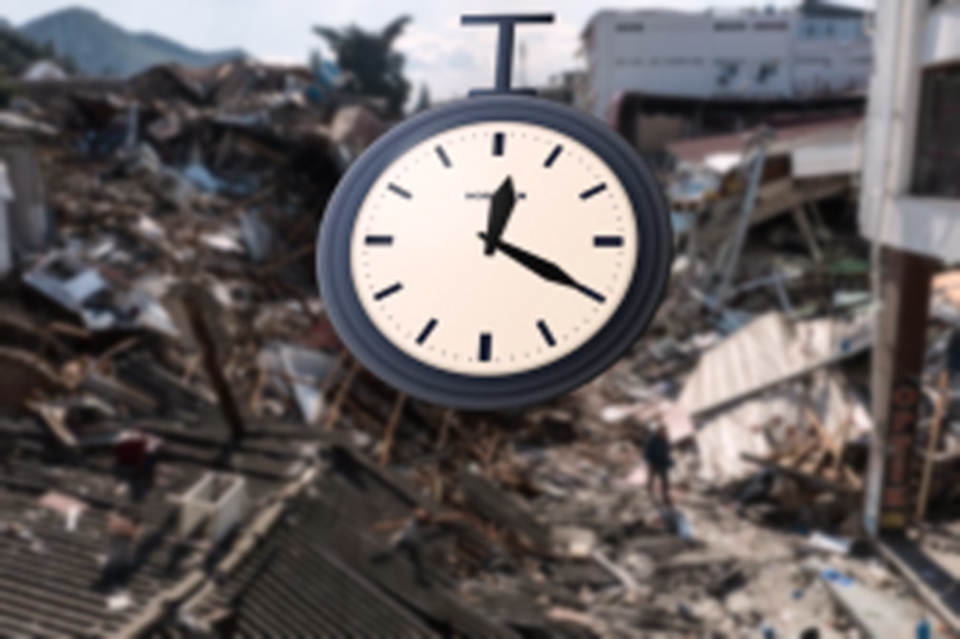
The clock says 12,20
